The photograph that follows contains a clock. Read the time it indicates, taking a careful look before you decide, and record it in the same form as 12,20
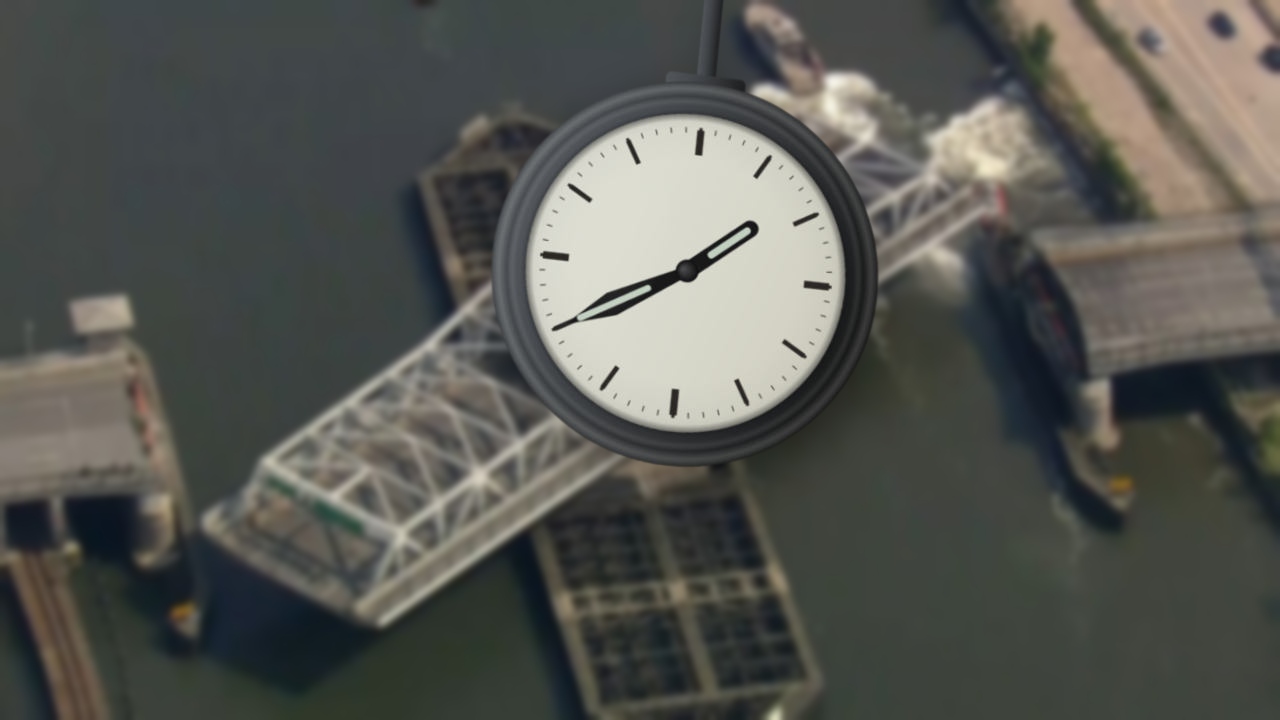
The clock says 1,40
